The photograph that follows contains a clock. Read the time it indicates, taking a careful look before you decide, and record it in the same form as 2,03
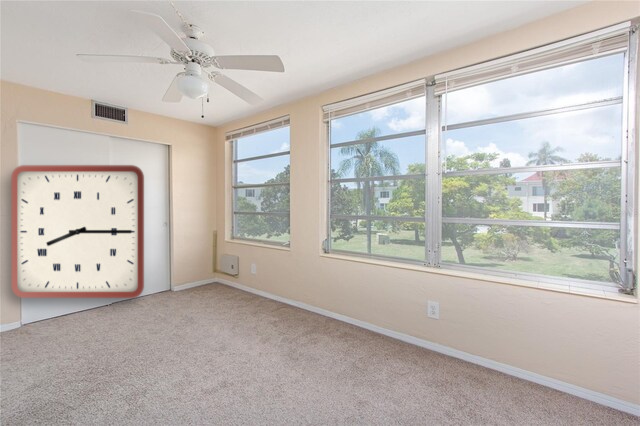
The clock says 8,15
